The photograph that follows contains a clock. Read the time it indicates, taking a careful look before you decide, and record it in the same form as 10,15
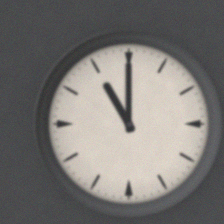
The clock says 11,00
